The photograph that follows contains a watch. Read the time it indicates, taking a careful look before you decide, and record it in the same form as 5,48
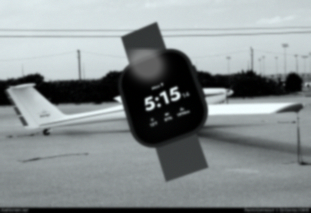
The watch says 5,15
